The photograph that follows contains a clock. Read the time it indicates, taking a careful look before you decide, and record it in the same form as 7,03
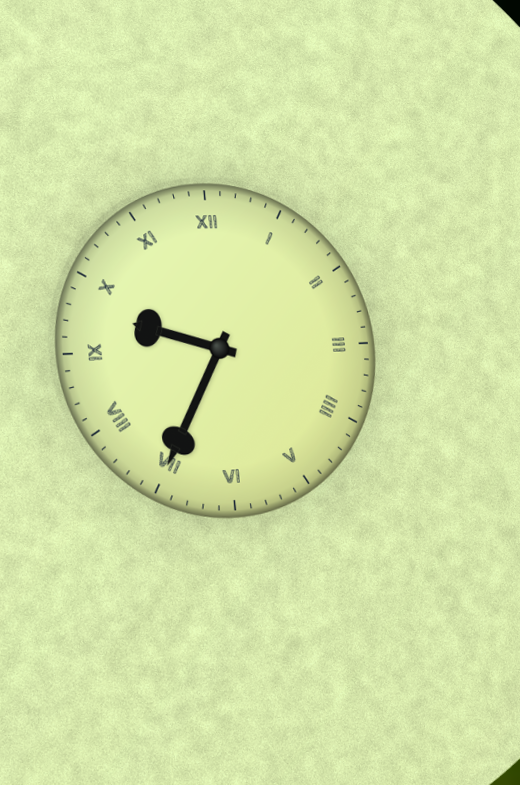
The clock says 9,35
